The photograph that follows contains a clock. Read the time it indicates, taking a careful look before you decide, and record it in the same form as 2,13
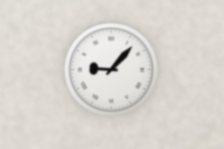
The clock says 9,07
